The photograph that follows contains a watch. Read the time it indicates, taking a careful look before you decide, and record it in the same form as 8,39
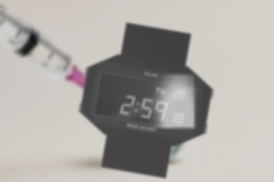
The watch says 2,59
